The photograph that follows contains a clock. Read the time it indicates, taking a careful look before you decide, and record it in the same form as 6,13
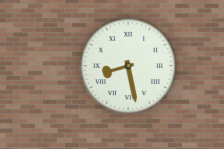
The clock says 8,28
